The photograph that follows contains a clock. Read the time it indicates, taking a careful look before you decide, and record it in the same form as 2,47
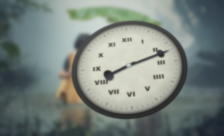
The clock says 8,12
